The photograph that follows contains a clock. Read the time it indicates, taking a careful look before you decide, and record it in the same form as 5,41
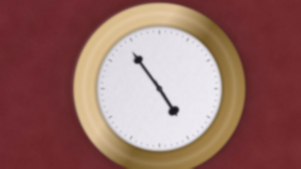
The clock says 4,54
